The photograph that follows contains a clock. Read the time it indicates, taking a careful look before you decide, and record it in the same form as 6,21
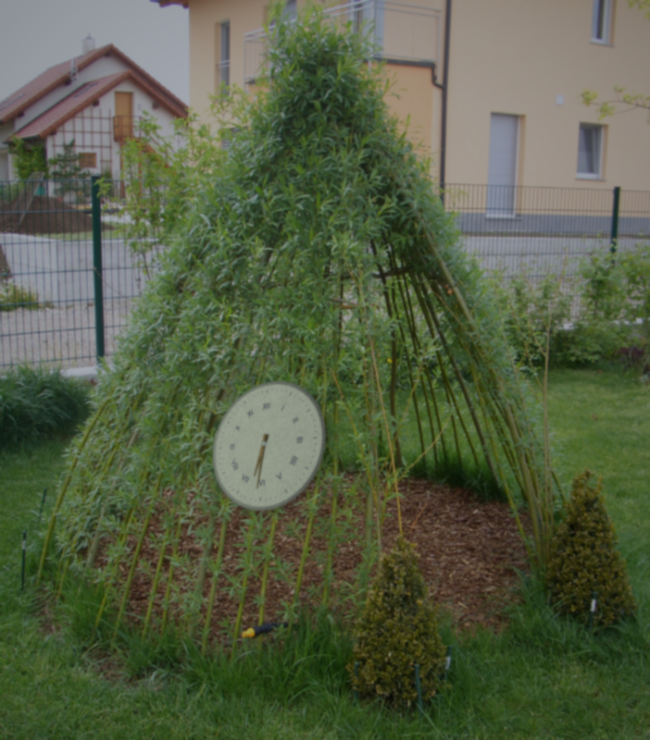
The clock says 6,31
